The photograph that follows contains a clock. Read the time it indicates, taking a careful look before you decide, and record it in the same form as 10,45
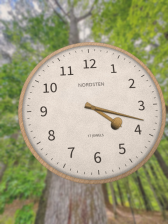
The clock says 4,18
